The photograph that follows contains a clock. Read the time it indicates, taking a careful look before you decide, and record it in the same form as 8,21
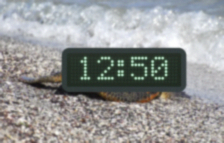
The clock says 12,50
